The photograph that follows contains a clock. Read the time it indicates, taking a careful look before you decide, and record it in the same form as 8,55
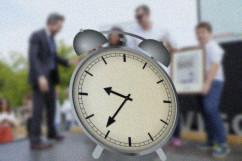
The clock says 9,36
